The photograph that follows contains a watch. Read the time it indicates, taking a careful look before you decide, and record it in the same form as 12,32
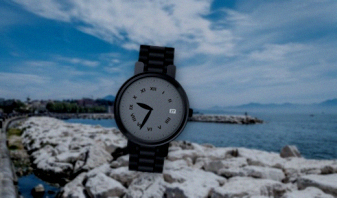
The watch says 9,34
